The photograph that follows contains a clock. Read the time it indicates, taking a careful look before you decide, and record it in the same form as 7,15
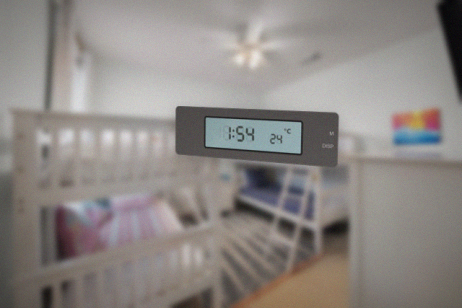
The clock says 1,54
